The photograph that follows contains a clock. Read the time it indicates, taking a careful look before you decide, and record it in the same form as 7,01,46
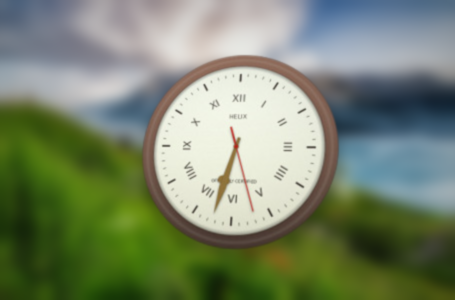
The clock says 6,32,27
